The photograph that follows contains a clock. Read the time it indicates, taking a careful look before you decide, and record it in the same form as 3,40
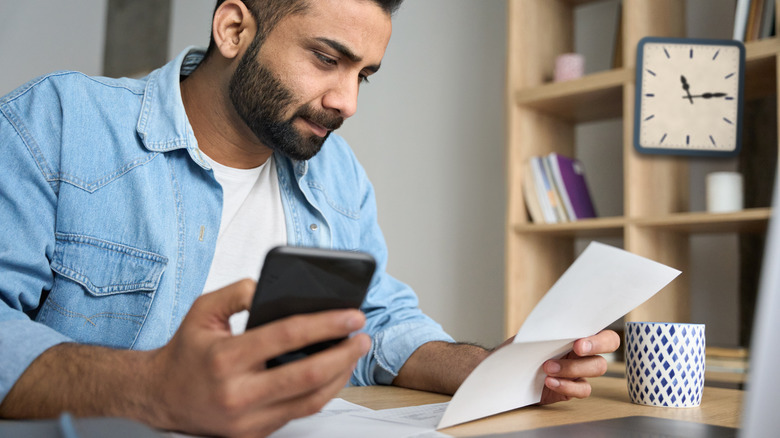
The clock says 11,14
